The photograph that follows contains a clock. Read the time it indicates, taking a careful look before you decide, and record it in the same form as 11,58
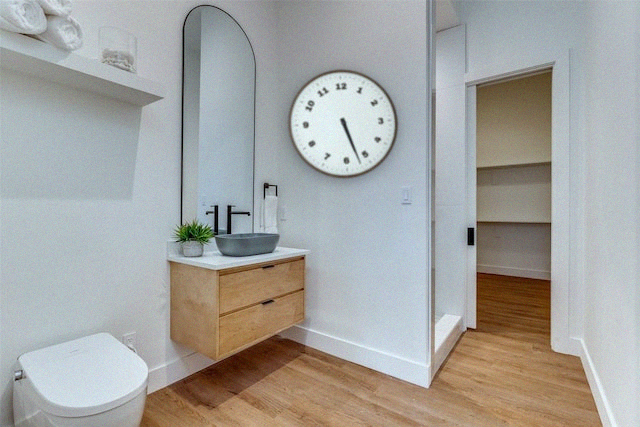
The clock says 5,27
